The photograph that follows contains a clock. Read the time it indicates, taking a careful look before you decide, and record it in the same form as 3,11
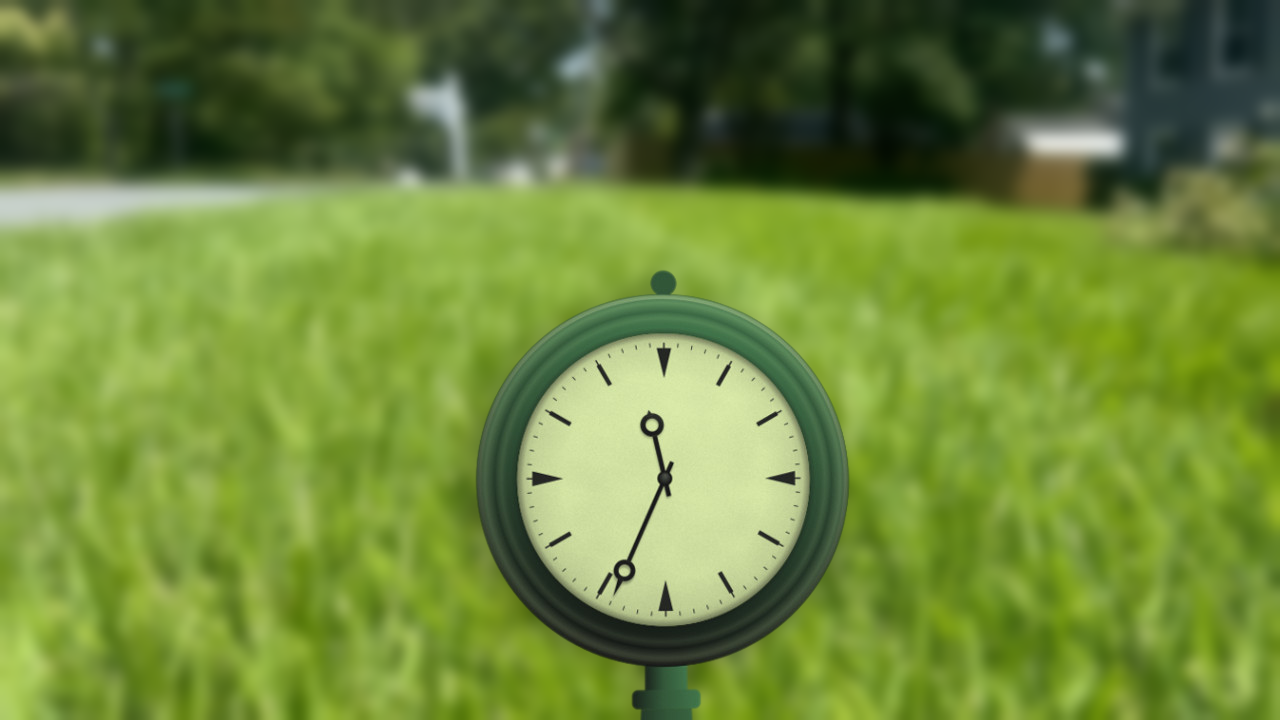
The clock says 11,34
